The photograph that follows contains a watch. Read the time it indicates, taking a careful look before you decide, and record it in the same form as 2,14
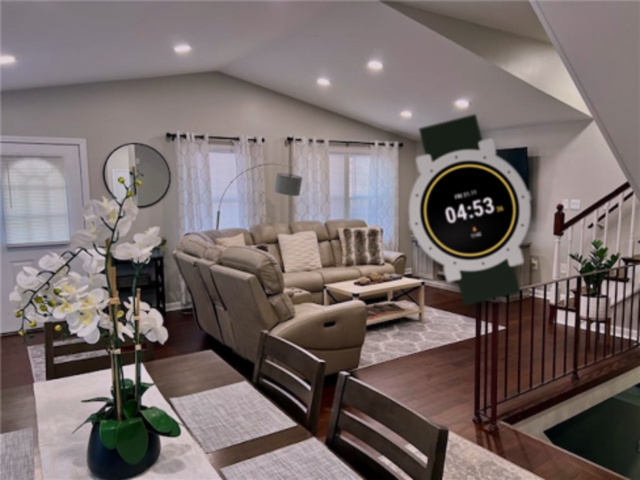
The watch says 4,53
